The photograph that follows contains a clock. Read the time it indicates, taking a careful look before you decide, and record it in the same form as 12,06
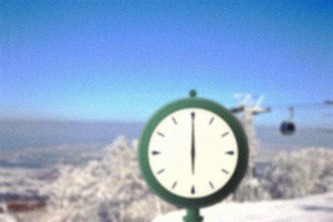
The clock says 6,00
